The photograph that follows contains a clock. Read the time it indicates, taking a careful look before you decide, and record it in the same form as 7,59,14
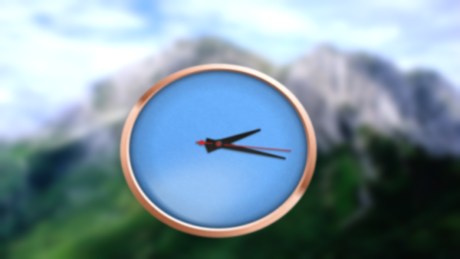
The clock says 2,17,16
